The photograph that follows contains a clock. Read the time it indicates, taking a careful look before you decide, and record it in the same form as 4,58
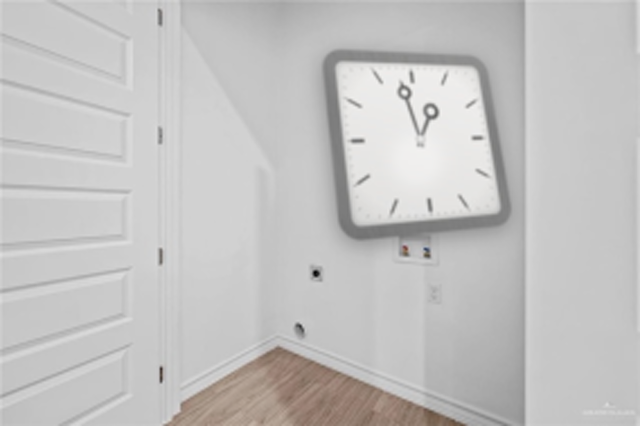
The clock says 12,58
